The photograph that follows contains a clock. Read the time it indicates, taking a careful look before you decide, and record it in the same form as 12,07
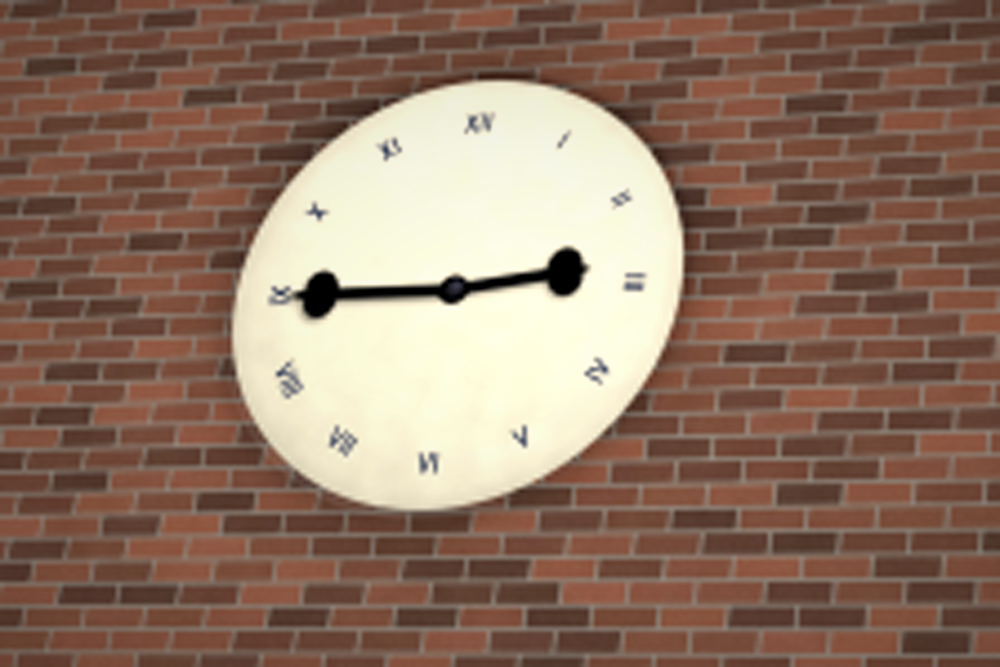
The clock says 2,45
